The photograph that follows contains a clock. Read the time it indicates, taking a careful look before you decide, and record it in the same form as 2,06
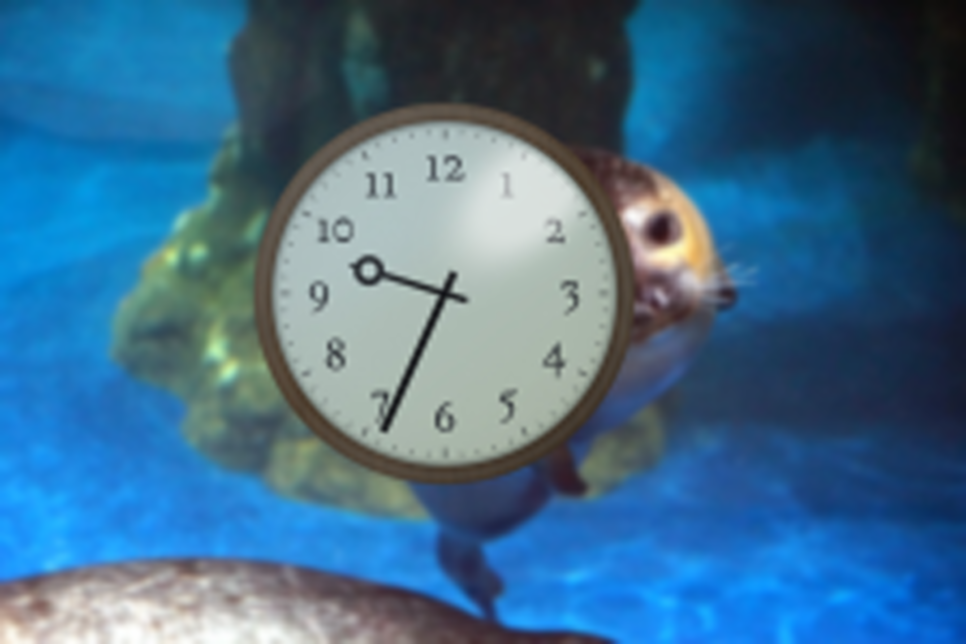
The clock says 9,34
